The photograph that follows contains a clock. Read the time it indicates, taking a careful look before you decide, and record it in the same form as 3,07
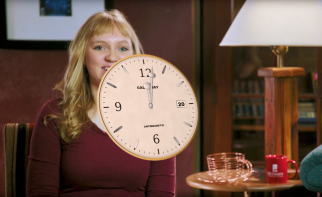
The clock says 12,02
